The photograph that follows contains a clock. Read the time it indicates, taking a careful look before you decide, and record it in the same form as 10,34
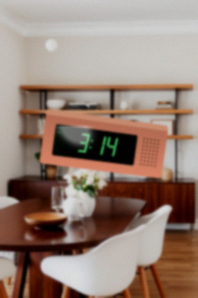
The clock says 3,14
